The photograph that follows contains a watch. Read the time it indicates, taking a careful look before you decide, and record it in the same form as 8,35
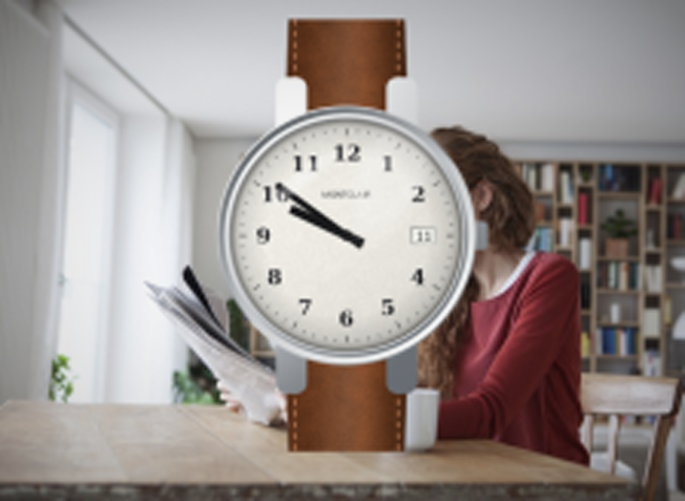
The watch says 9,51
